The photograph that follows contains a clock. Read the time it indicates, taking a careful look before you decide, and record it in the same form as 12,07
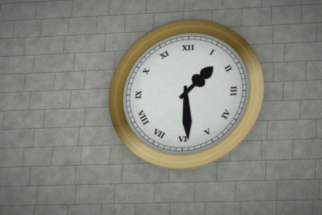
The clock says 1,29
